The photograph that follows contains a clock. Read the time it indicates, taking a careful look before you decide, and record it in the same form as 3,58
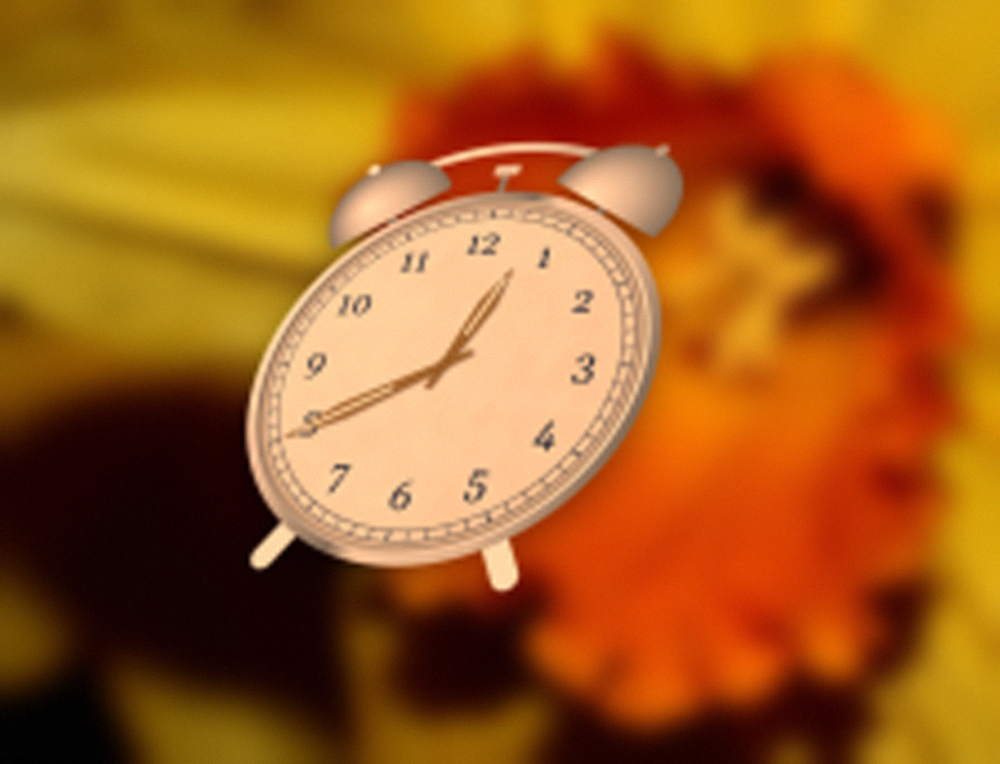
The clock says 12,40
